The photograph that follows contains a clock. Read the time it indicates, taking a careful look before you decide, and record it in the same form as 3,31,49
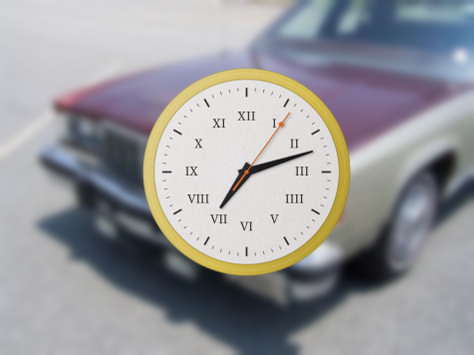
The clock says 7,12,06
